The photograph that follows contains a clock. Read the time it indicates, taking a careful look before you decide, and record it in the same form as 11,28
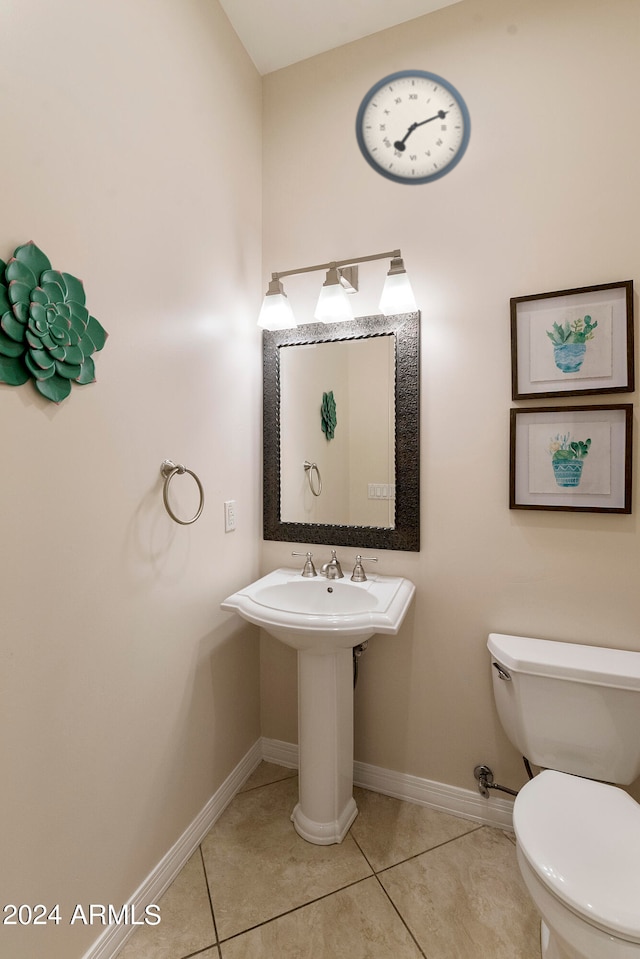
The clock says 7,11
